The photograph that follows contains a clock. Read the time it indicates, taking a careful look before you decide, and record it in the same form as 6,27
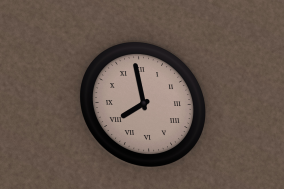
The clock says 7,59
